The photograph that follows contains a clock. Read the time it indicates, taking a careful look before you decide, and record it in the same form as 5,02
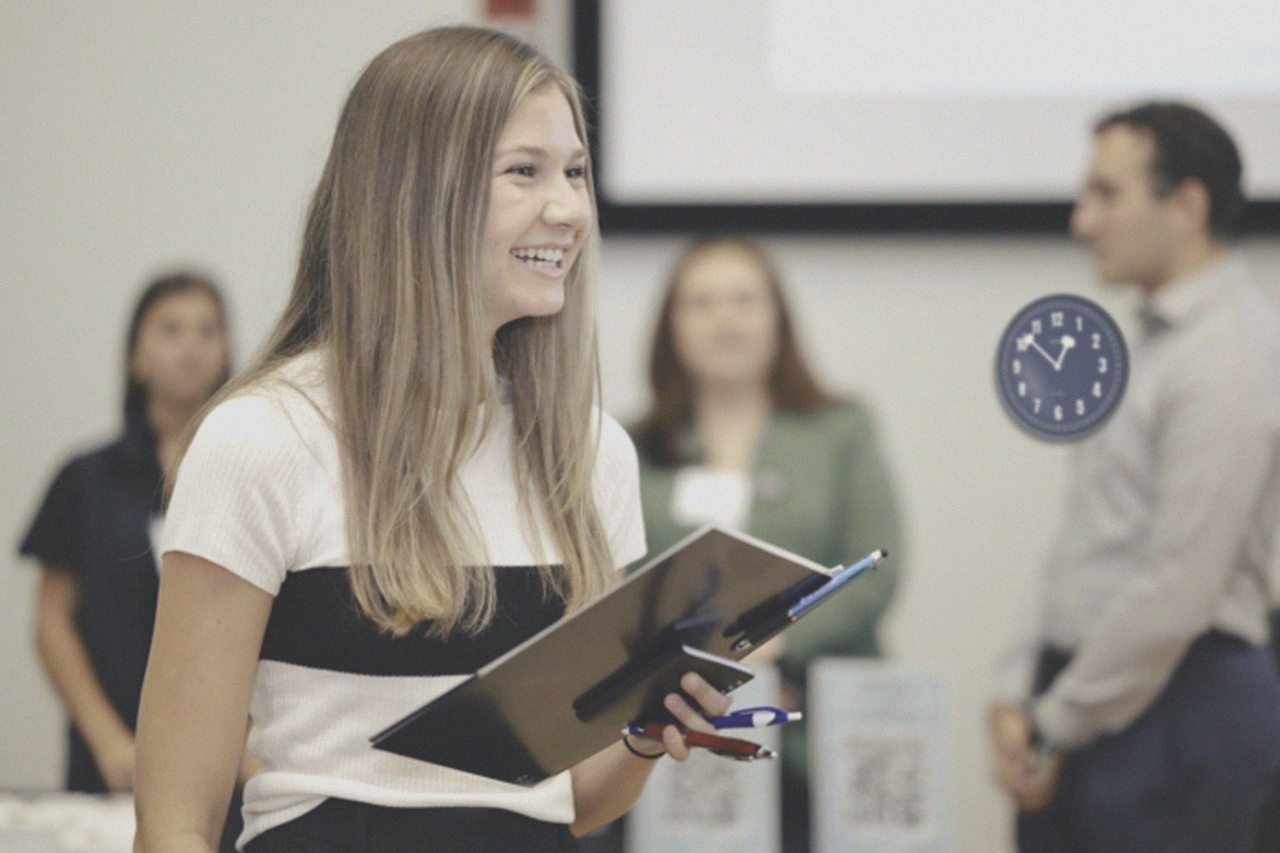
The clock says 12,52
